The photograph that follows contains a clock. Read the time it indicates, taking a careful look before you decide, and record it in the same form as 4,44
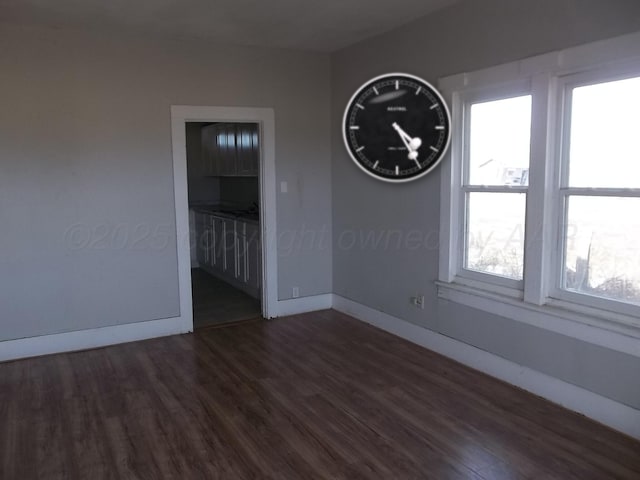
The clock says 4,25
